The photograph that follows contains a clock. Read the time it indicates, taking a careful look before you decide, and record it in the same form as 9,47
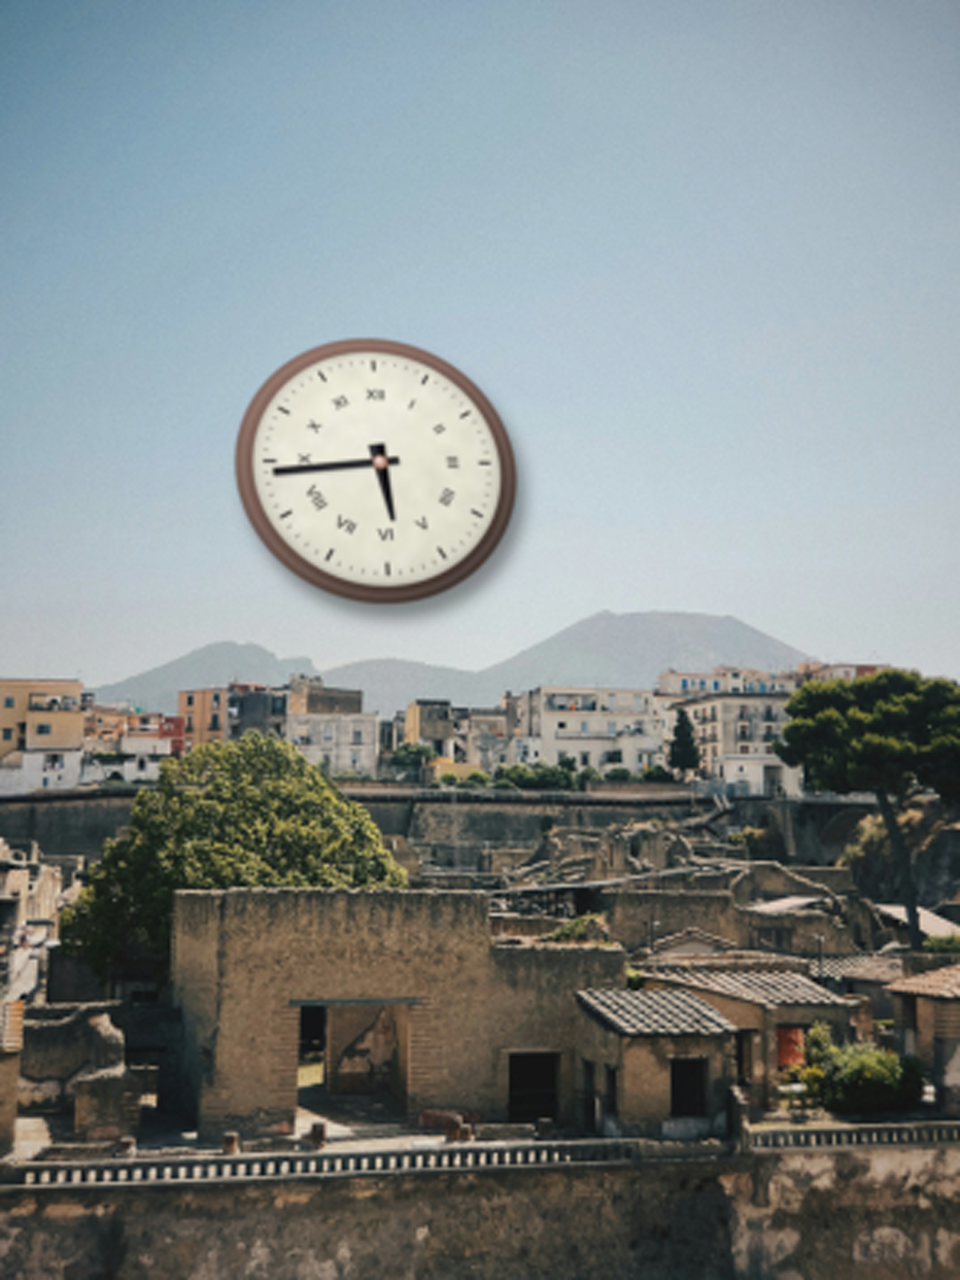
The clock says 5,44
